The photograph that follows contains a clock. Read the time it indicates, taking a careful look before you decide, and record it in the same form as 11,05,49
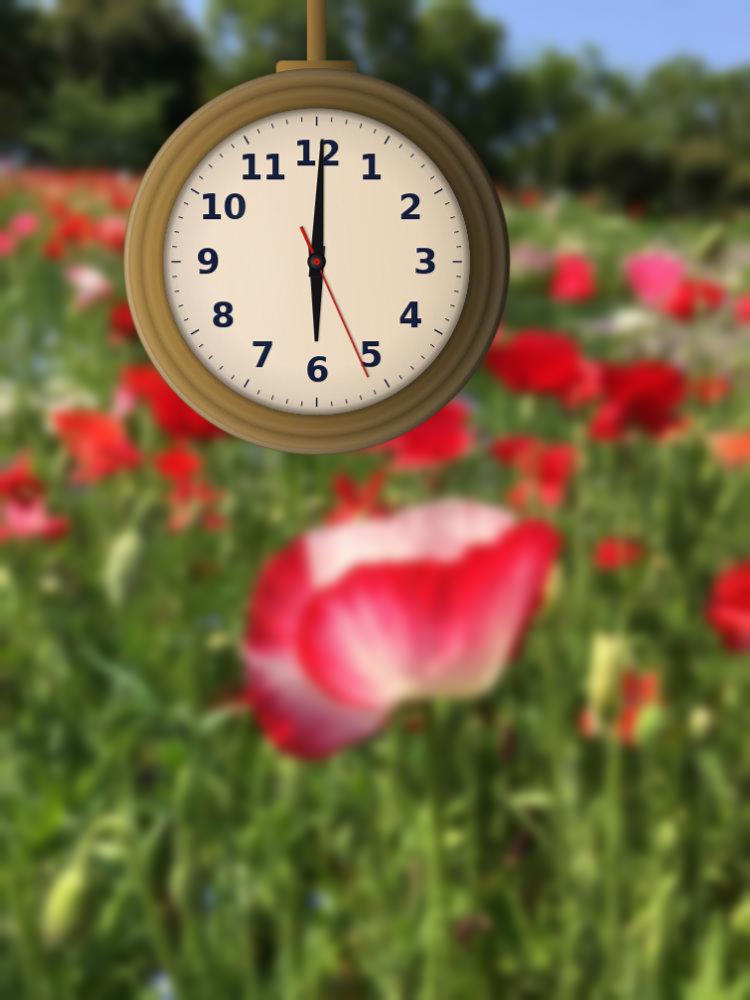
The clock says 6,00,26
